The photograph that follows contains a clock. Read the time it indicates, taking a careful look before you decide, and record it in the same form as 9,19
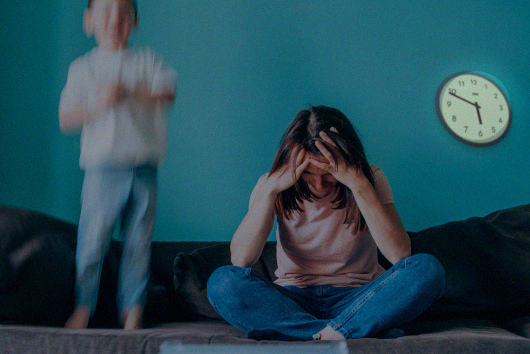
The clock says 5,49
